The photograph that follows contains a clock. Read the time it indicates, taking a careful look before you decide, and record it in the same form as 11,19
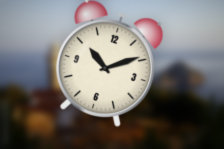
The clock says 10,09
